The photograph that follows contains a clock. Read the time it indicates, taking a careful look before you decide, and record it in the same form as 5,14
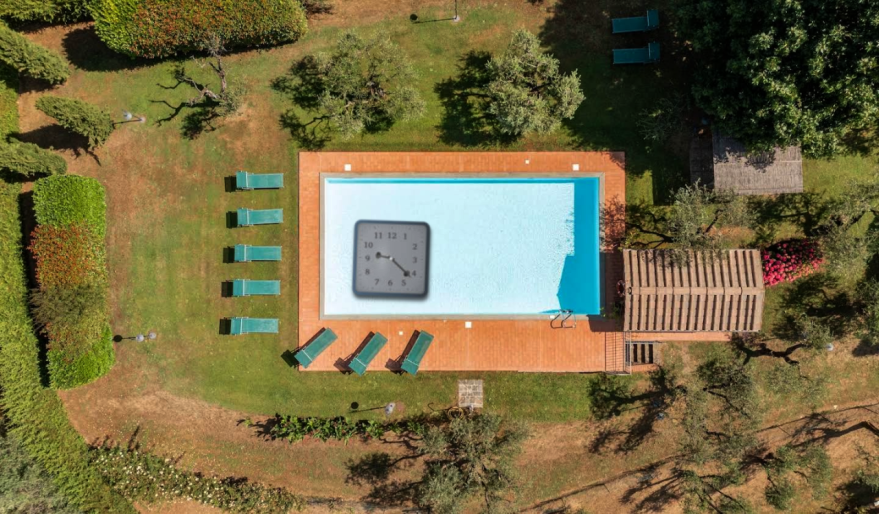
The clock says 9,22
